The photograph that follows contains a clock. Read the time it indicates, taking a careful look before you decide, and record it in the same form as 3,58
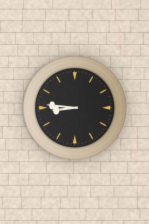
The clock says 8,46
